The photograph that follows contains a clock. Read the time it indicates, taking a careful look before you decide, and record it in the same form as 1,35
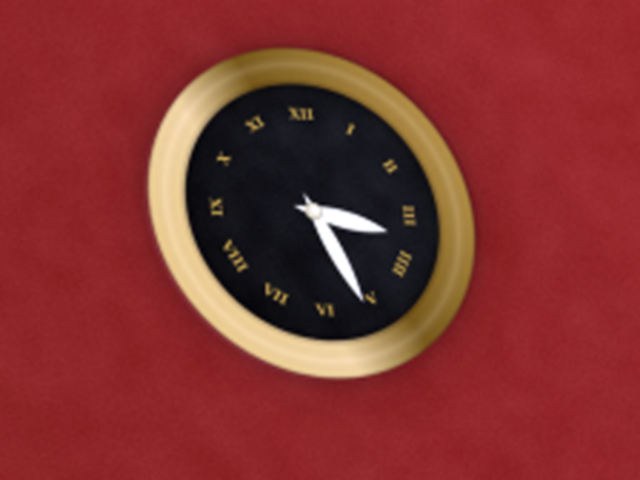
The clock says 3,26
